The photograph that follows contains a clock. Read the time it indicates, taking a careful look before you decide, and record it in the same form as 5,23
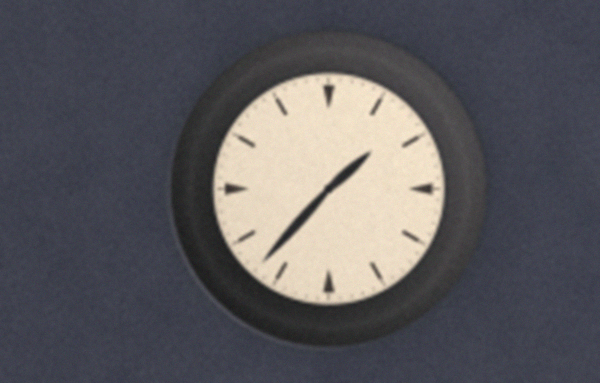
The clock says 1,37
